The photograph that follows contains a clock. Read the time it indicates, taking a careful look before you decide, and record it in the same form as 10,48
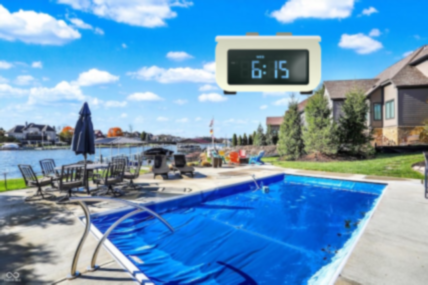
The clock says 6,15
